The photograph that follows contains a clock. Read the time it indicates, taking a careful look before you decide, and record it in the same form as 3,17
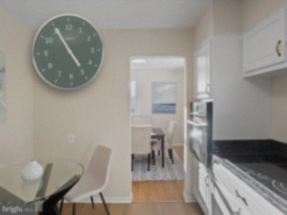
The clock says 4,55
